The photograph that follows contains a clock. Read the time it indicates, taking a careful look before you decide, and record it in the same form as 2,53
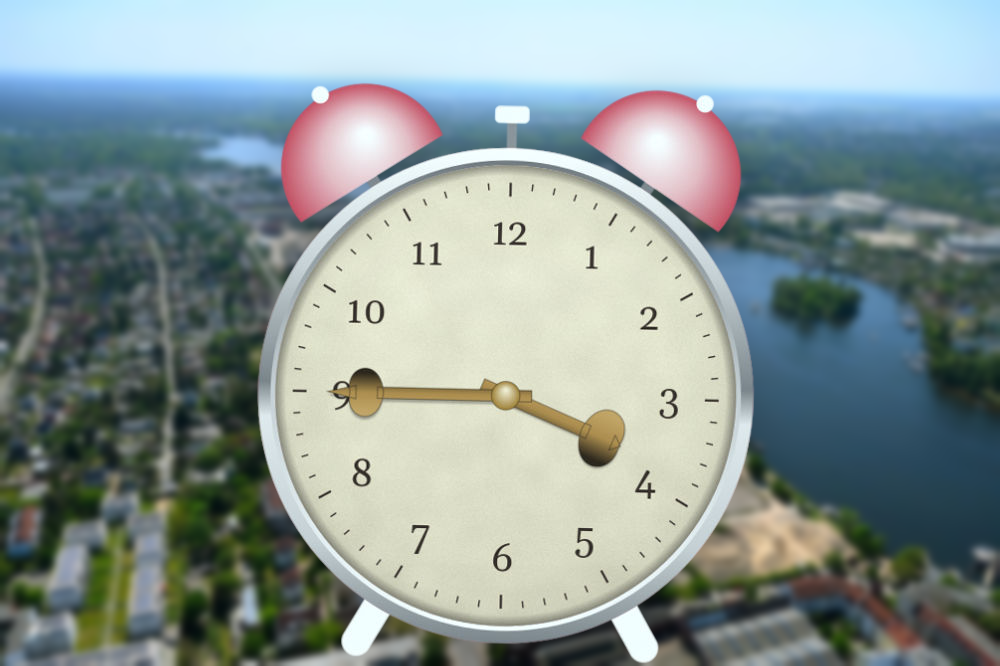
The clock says 3,45
